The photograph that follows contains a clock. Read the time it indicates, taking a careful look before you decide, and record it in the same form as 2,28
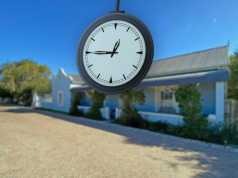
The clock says 12,45
